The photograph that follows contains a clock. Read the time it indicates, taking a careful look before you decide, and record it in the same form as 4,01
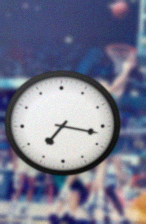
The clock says 7,17
